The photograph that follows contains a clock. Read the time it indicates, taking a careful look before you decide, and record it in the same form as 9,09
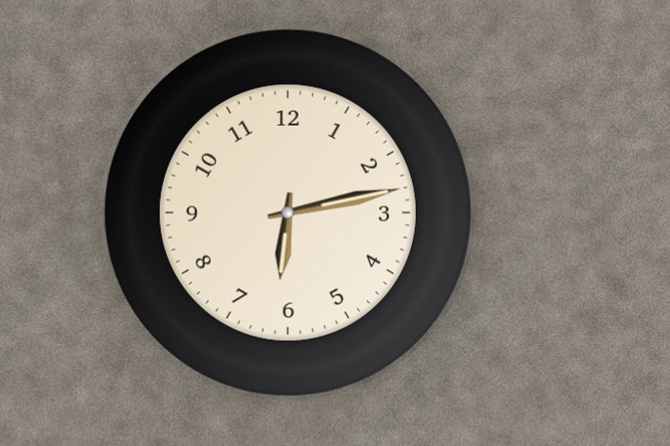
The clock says 6,13
